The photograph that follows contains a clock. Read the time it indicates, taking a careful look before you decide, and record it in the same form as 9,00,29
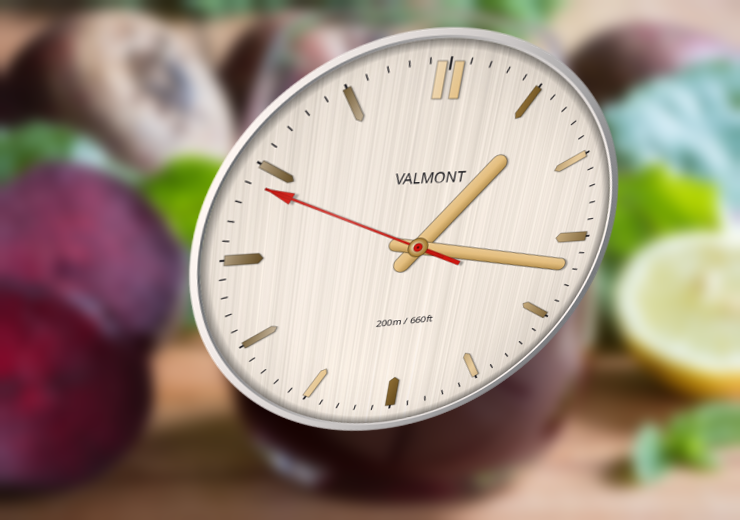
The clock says 1,16,49
